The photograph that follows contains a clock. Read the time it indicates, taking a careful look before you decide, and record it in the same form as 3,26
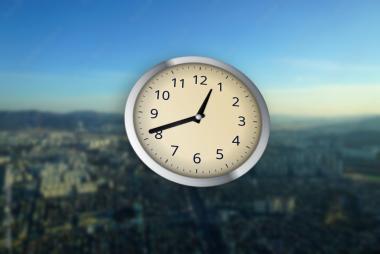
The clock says 12,41
